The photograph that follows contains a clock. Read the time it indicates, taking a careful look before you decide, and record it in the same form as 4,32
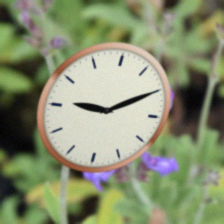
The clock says 9,10
